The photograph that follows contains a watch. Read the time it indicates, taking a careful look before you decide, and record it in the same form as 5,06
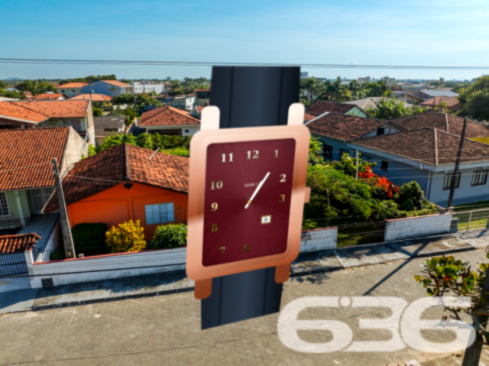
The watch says 1,06
